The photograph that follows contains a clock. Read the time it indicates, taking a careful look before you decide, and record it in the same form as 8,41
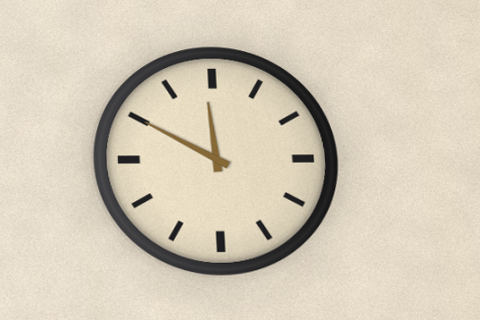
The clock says 11,50
